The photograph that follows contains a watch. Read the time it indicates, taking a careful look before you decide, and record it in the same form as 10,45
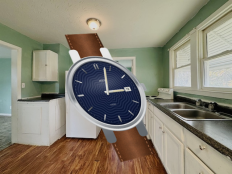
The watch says 3,03
